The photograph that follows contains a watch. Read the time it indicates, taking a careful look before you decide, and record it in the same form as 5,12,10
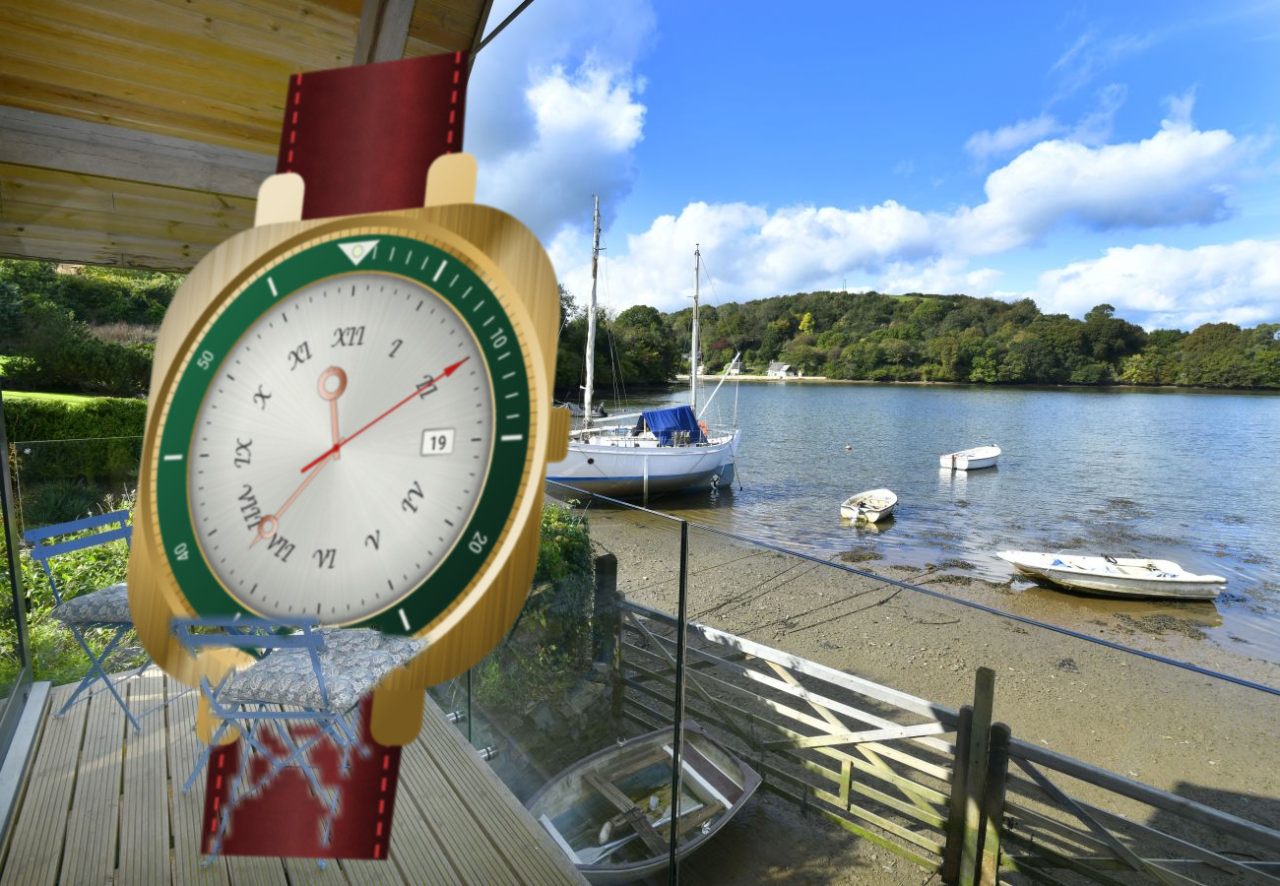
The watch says 11,37,10
